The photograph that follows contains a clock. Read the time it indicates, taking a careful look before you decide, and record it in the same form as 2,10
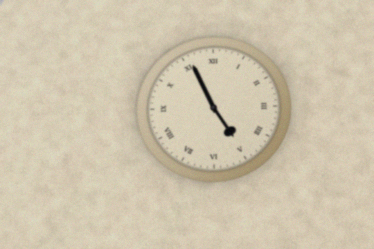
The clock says 4,56
